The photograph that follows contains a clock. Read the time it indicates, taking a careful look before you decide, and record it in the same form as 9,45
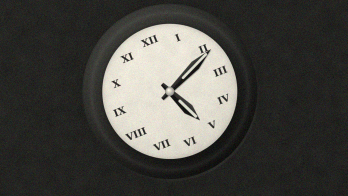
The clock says 5,11
